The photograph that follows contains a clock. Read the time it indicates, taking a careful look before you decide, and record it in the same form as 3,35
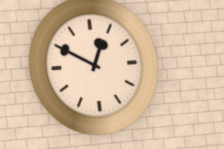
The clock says 12,50
